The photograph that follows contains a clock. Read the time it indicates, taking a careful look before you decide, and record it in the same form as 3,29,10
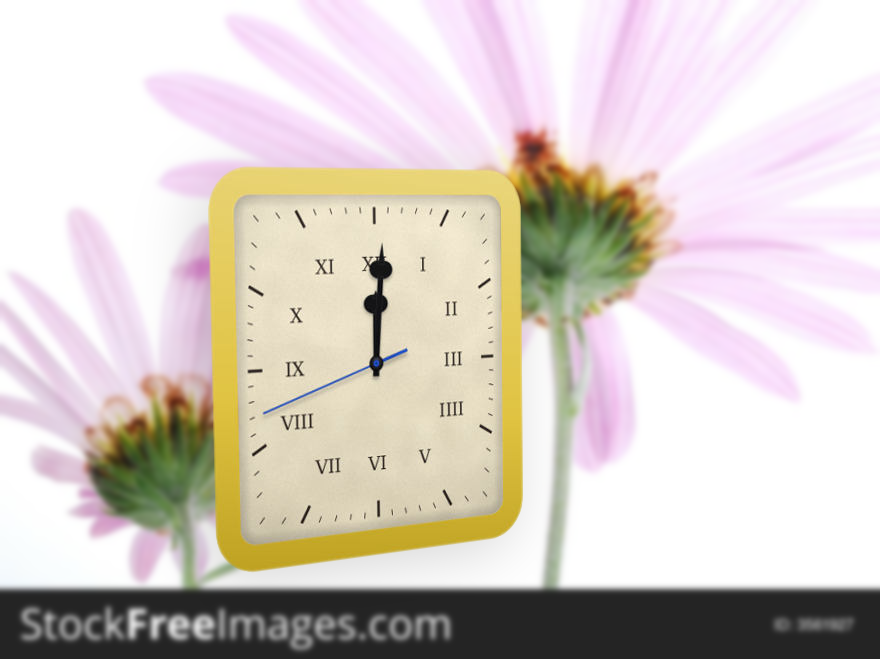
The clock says 12,00,42
